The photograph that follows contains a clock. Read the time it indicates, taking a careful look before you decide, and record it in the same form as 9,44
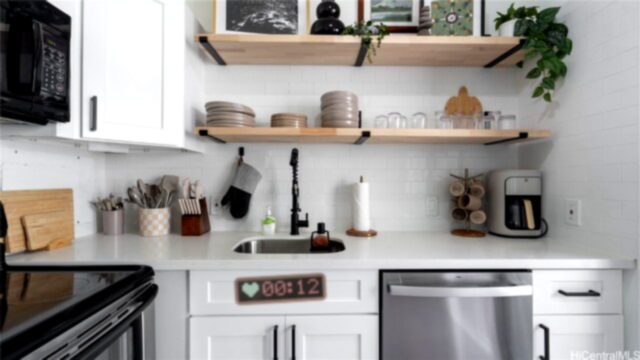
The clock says 0,12
